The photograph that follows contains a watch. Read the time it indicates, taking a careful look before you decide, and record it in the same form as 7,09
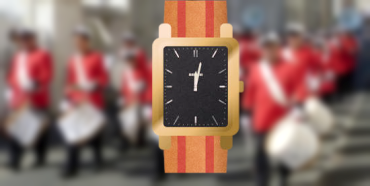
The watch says 12,02
